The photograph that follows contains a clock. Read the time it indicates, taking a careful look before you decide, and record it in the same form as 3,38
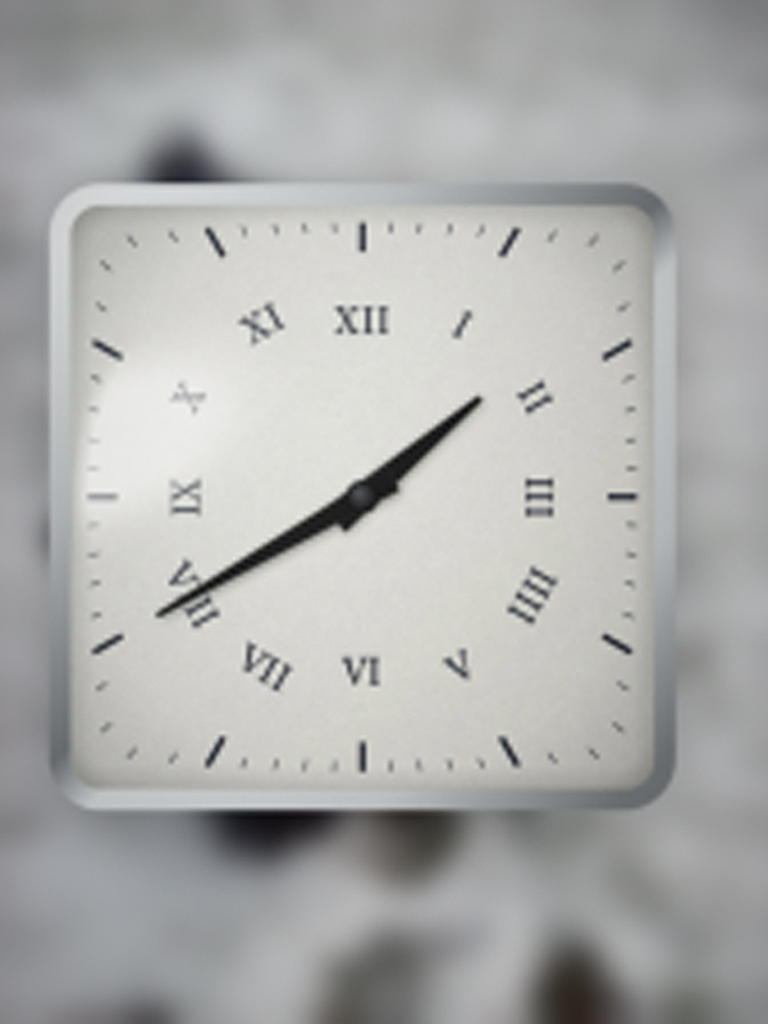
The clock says 1,40
